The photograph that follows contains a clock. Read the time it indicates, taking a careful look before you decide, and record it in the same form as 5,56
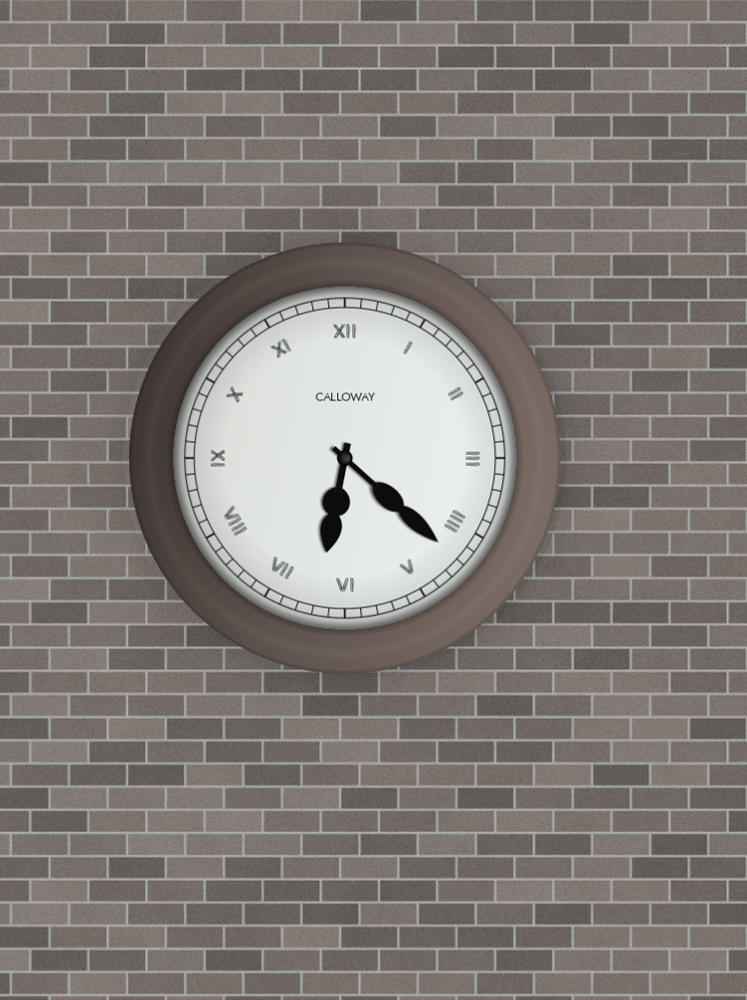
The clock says 6,22
